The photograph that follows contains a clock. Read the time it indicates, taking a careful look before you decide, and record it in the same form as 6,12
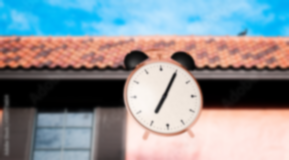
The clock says 7,05
